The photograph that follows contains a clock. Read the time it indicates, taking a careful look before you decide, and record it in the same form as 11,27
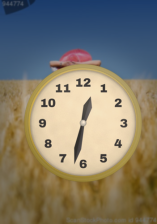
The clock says 12,32
